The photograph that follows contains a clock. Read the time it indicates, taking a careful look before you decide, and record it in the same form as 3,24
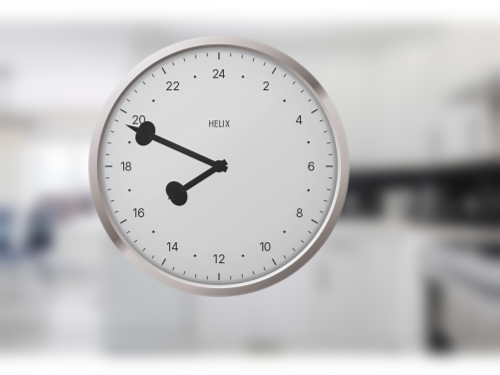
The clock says 15,49
